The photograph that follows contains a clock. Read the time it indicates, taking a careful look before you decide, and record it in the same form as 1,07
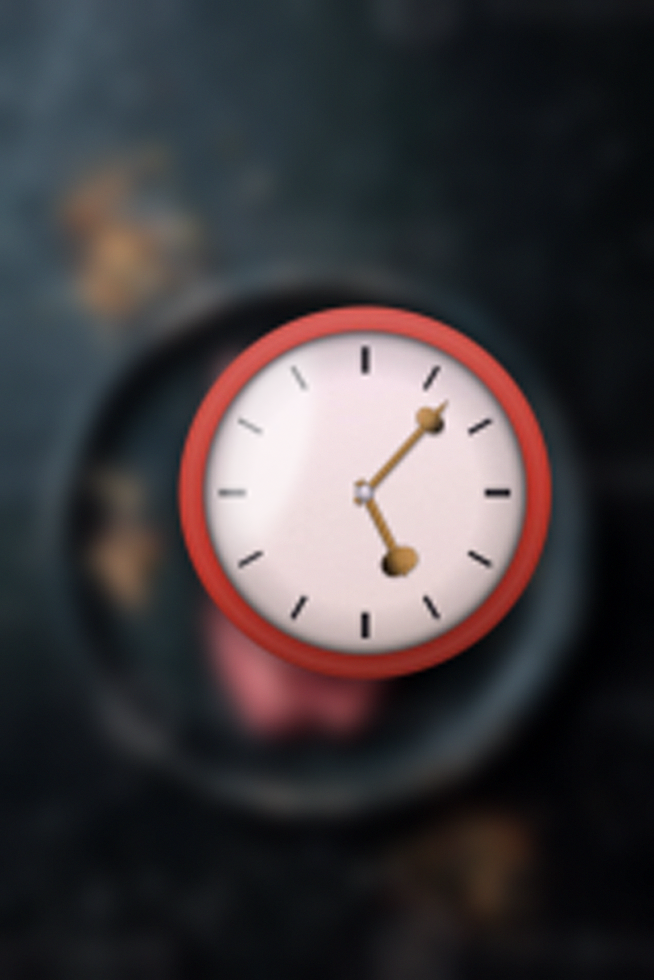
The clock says 5,07
